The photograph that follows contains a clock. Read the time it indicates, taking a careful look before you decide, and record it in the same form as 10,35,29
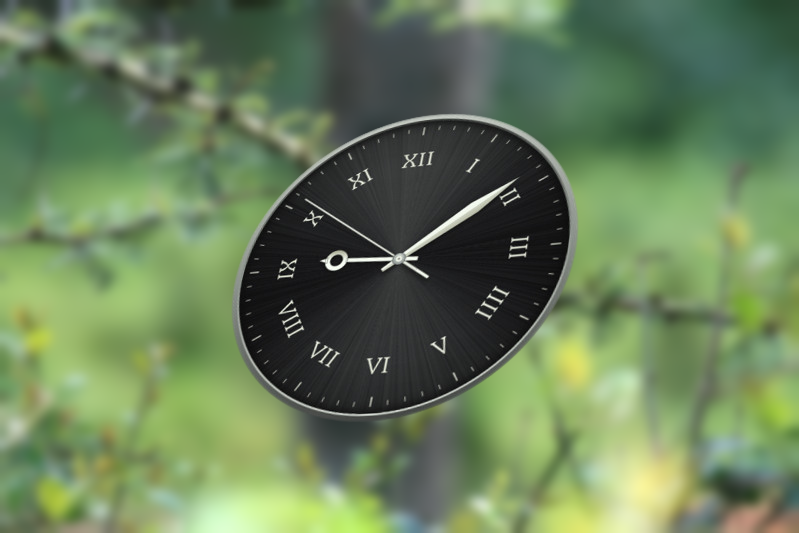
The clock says 9,08,51
